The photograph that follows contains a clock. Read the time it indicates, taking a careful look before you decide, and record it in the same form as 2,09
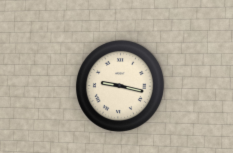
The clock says 9,17
